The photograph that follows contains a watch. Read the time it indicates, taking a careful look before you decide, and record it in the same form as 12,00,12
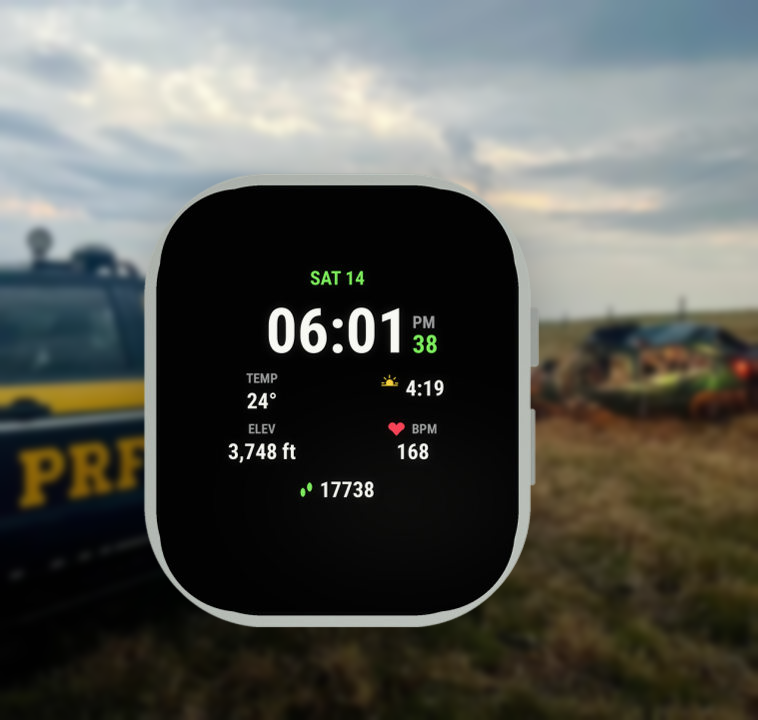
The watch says 6,01,38
